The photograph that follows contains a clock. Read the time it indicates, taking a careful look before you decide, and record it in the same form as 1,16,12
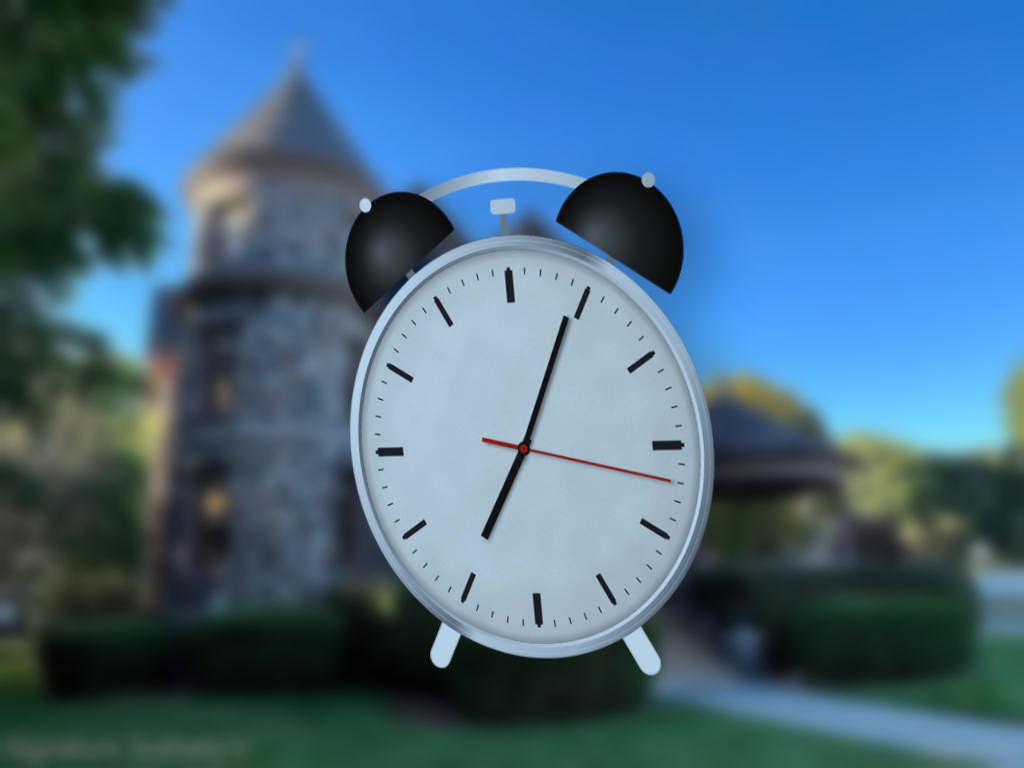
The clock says 7,04,17
